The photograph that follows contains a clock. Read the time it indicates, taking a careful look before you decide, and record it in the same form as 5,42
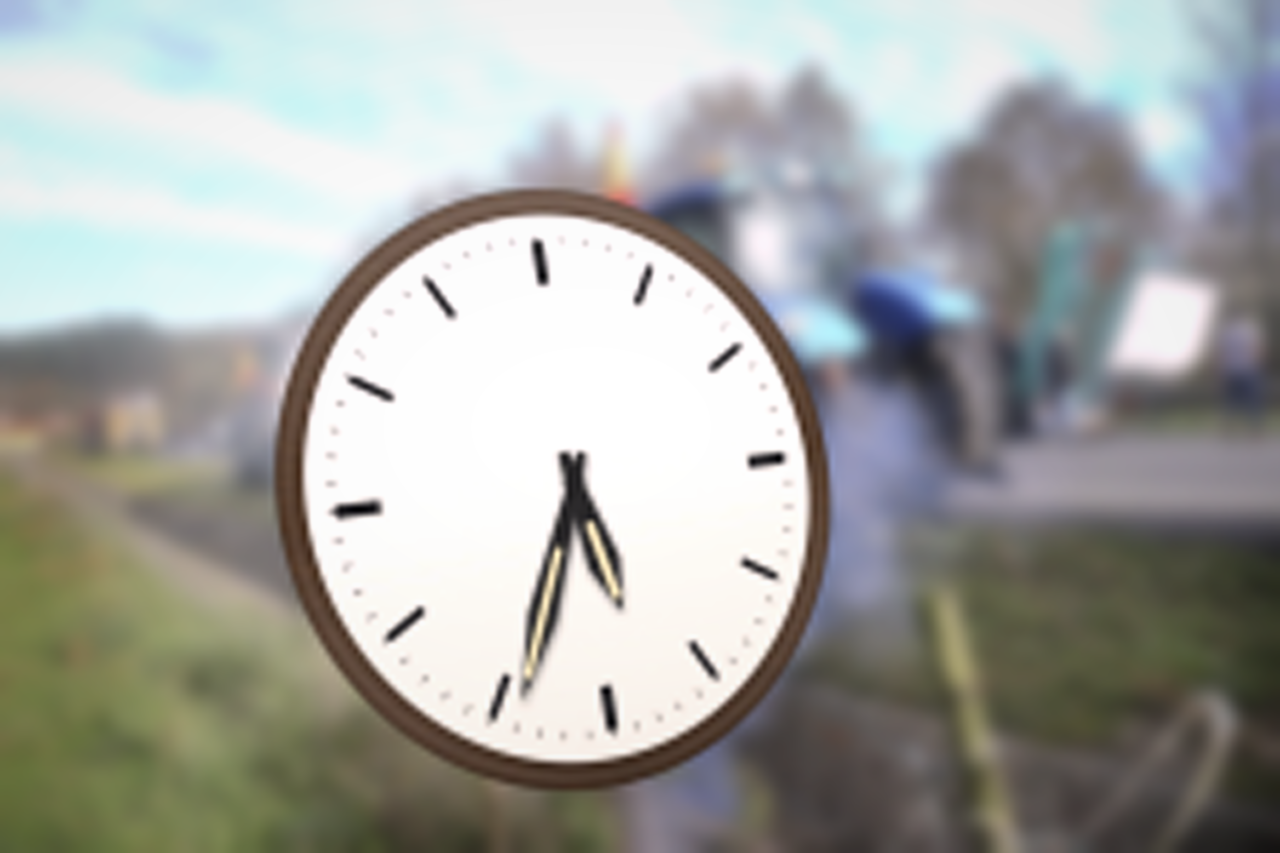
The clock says 5,34
